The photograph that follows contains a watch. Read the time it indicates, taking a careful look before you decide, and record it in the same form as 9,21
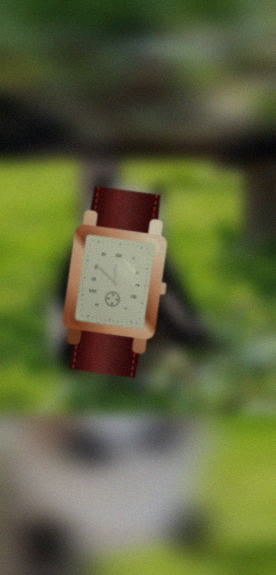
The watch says 11,51
